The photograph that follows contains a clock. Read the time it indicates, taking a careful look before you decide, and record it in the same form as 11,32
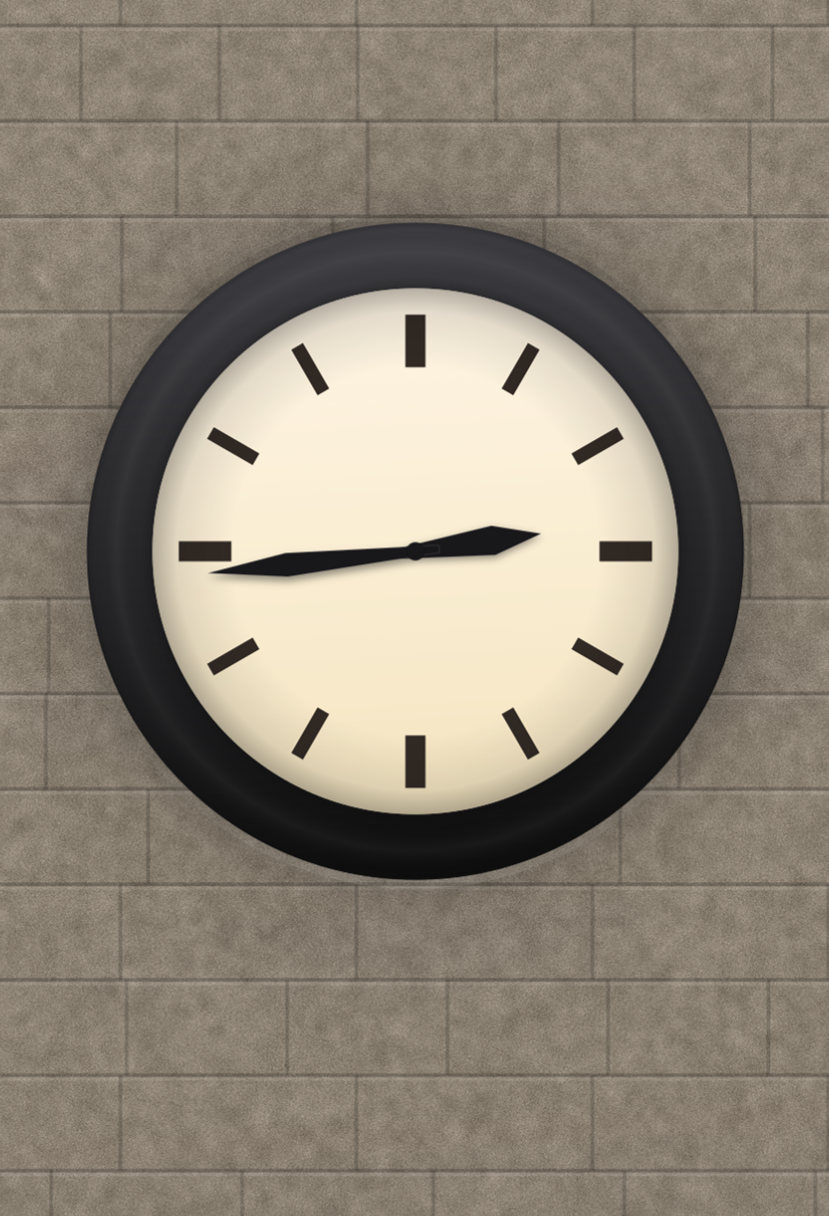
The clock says 2,44
